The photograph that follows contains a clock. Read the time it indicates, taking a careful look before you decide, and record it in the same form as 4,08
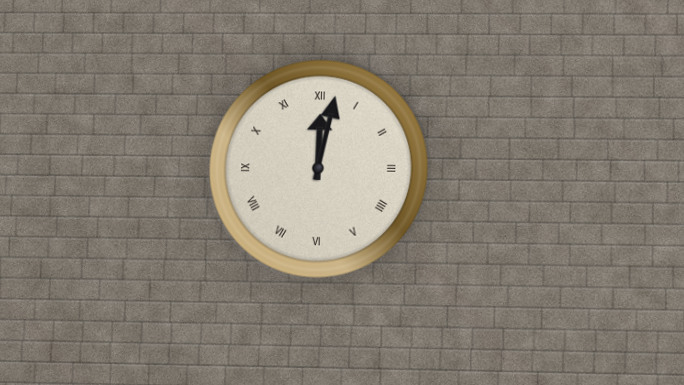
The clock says 12,02
